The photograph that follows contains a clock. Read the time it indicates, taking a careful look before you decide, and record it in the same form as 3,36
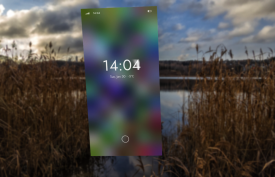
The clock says 14,04
